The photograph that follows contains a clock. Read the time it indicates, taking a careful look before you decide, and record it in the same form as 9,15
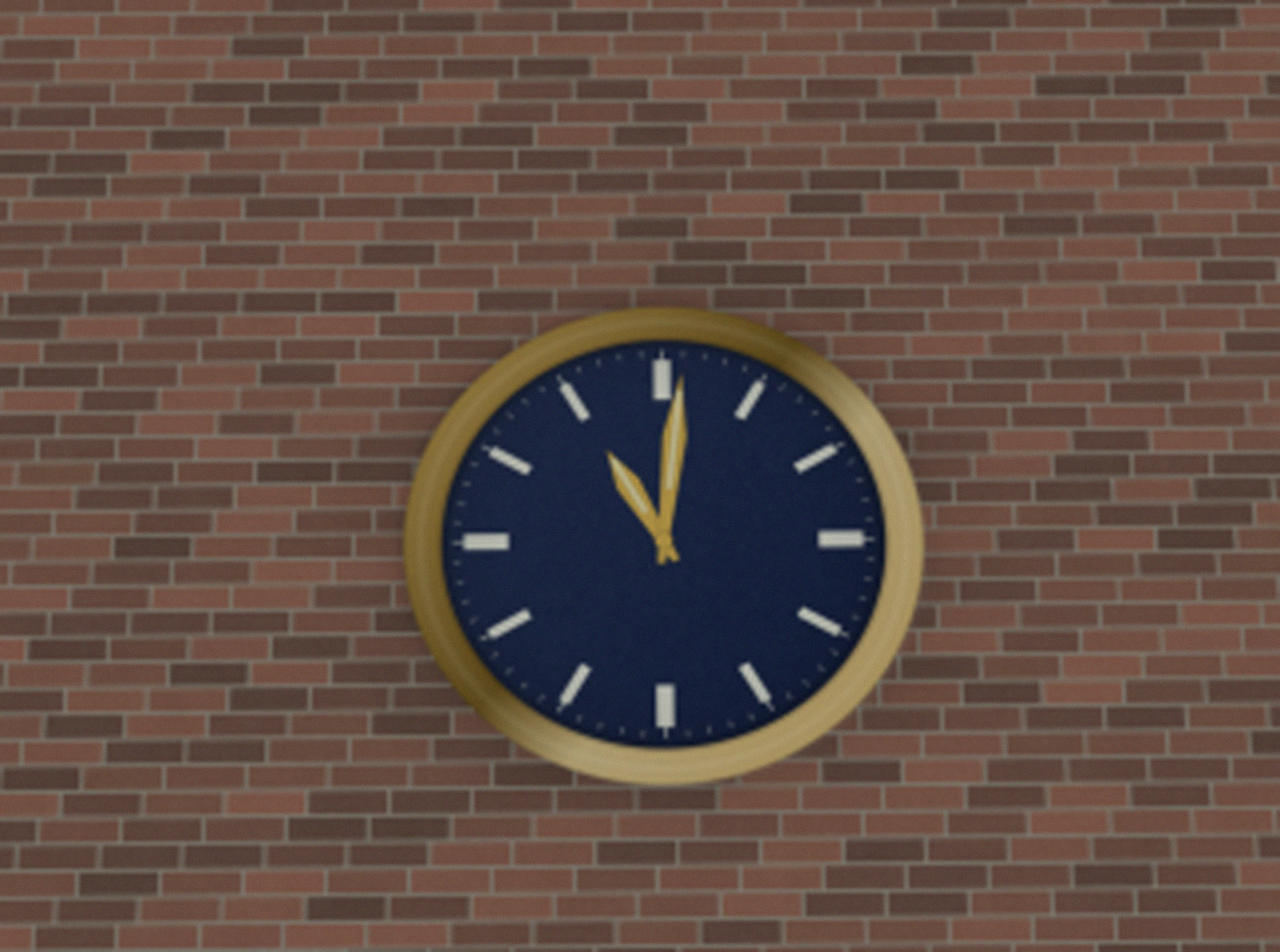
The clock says 11,01
